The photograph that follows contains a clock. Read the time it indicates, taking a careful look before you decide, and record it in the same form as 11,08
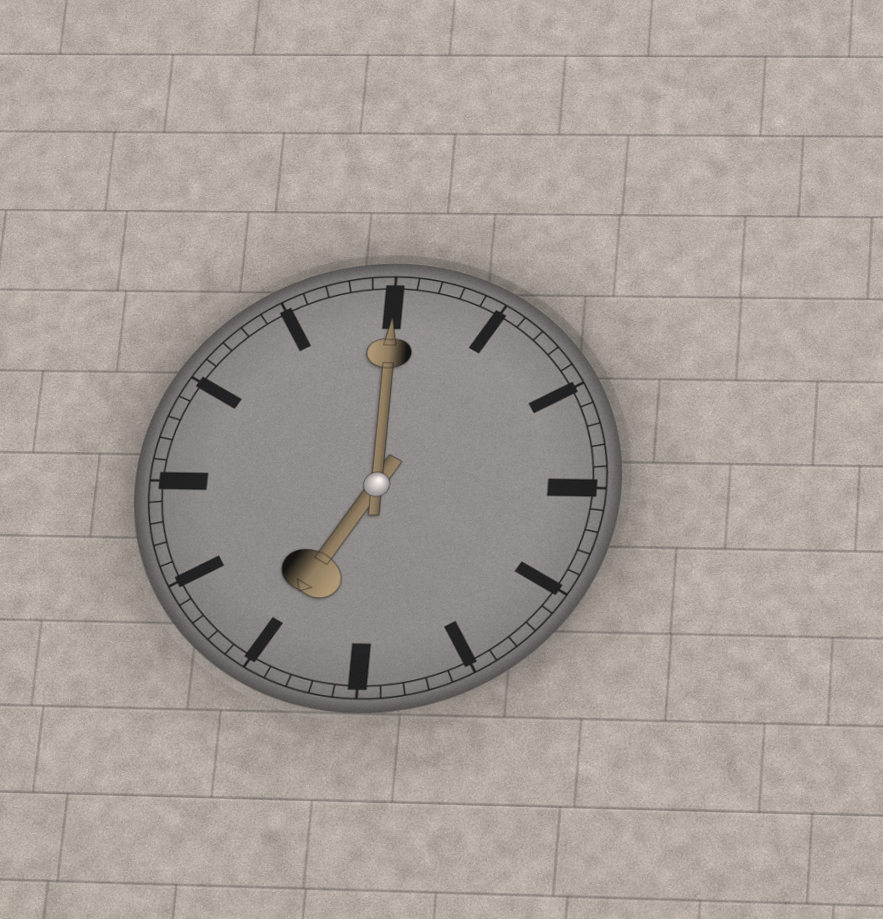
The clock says 7,00
